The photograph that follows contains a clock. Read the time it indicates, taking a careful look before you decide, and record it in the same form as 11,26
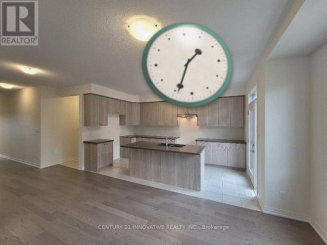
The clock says 1,34
